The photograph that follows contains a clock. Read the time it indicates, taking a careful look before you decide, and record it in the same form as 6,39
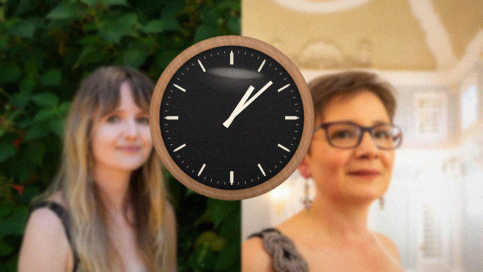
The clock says 1,08
